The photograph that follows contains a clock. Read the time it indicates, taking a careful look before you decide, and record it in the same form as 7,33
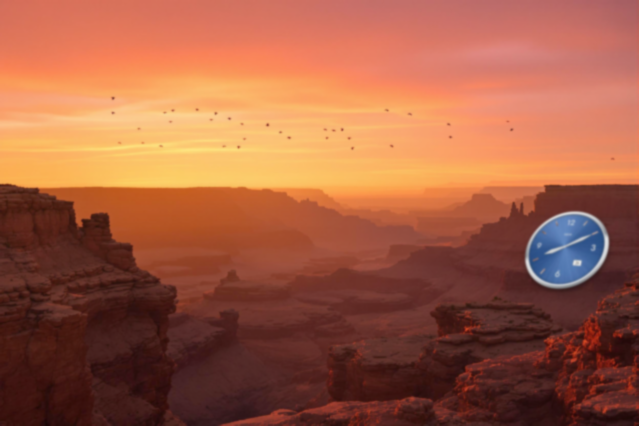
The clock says 8,10
